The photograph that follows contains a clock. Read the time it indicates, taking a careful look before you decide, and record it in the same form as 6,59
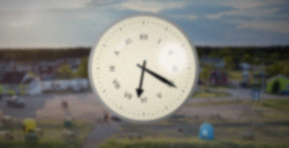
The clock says 6,20
